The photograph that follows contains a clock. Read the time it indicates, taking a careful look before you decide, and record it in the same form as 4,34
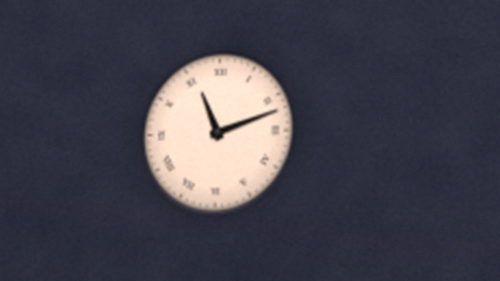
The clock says 11,12
